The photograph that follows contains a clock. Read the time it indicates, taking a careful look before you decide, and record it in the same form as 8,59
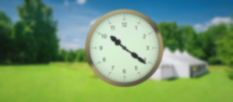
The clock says 10,21
